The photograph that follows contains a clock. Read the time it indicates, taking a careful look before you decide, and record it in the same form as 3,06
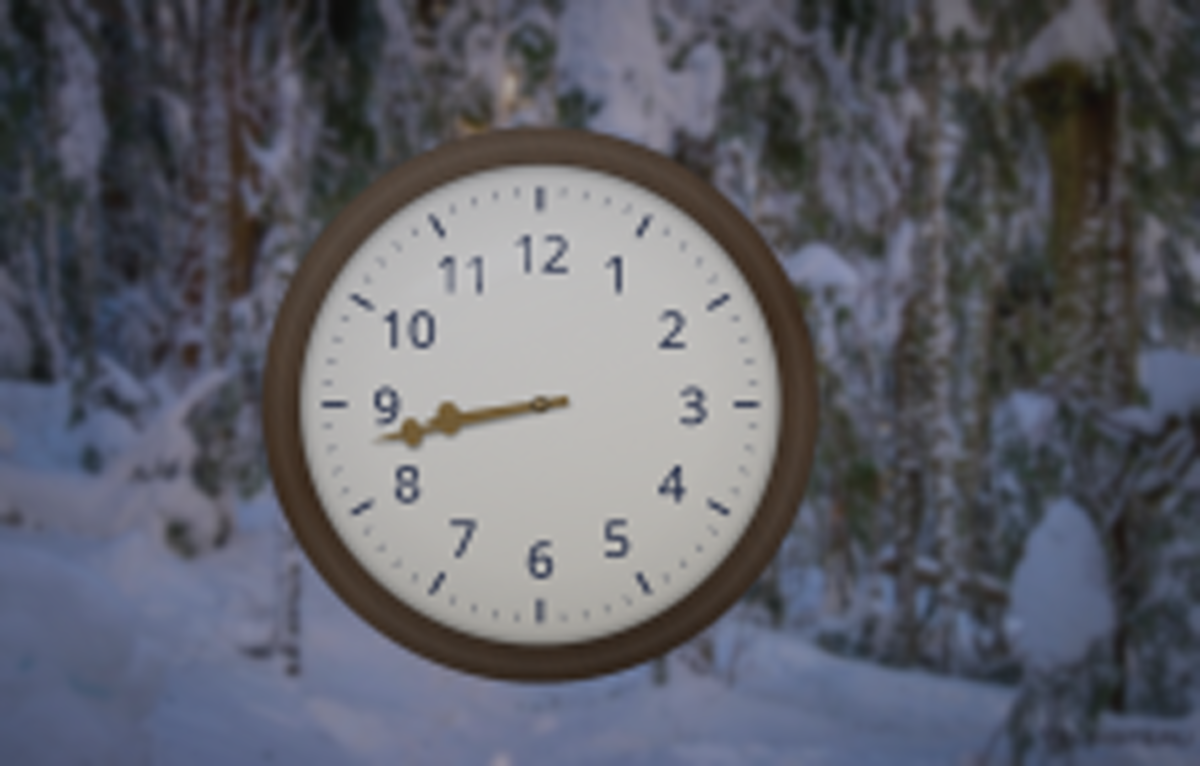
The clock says 8,43
